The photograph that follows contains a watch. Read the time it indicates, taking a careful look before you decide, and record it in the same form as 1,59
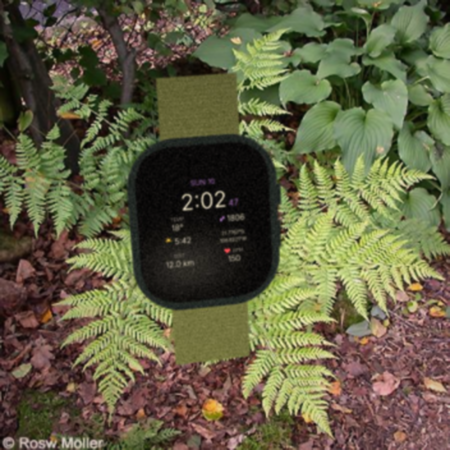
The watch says 2,02
